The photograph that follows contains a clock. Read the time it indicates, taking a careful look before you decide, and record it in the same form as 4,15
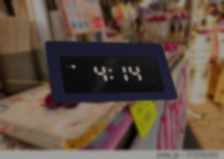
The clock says 4,14
